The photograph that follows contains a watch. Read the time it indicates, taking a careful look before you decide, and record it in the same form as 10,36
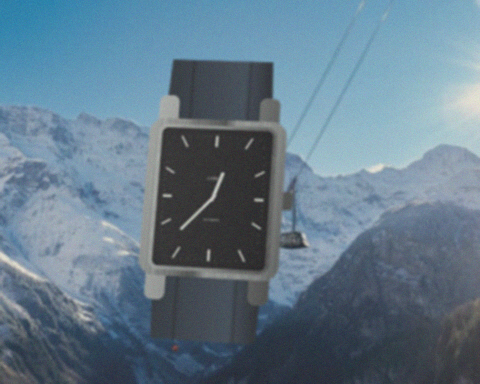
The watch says 12,37
